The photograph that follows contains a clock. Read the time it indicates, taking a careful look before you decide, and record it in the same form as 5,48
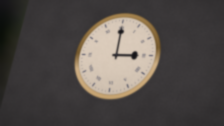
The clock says 3,00
